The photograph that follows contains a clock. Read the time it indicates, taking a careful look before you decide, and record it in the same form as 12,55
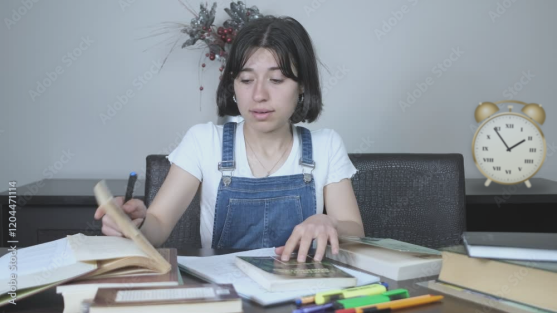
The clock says 1,54
